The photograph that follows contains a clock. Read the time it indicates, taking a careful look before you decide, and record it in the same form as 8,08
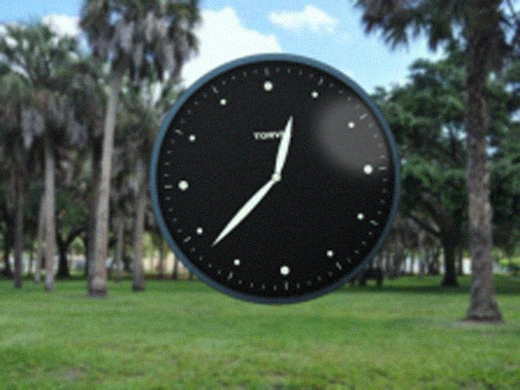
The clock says 12,38
